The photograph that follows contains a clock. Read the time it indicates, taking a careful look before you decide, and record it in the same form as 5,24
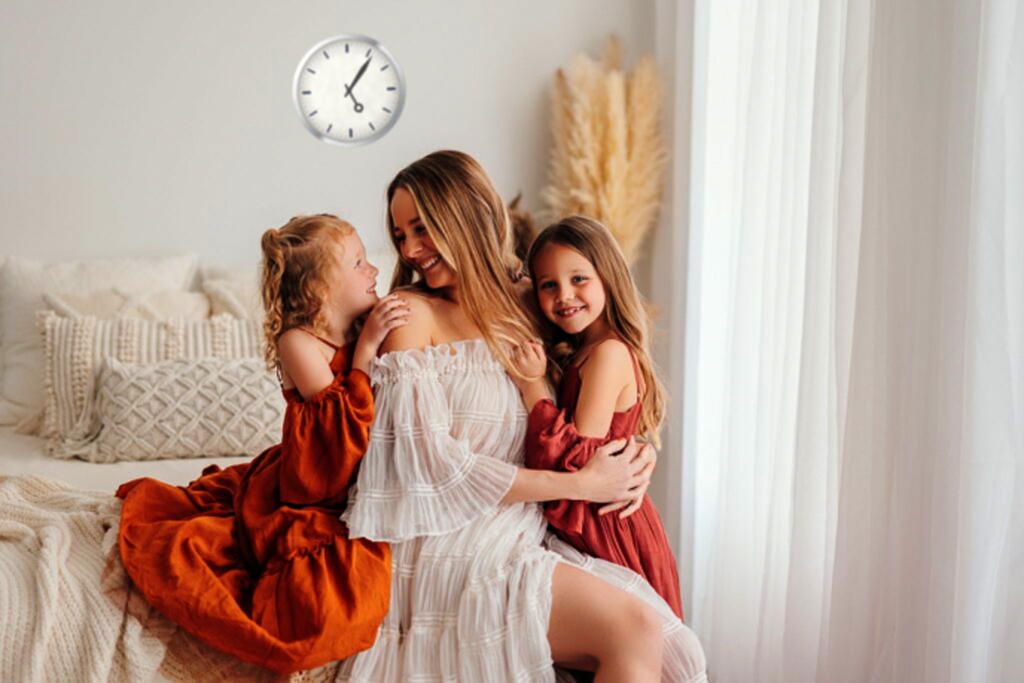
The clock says 5,06
